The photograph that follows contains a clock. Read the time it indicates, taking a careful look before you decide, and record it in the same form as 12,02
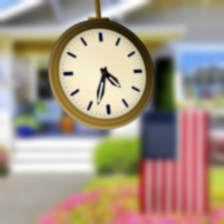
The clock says 4,33
